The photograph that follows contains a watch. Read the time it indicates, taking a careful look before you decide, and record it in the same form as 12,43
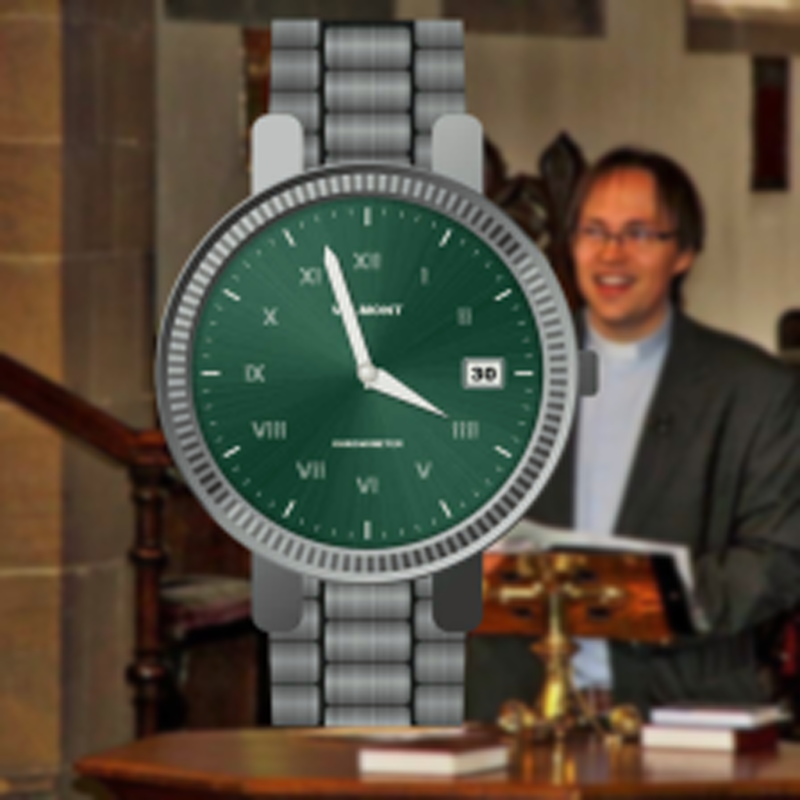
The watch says 3,57
